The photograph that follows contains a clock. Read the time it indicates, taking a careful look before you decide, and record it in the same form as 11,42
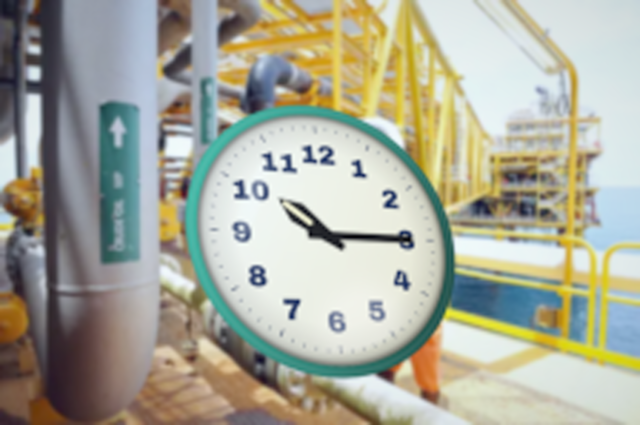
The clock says 10,15
